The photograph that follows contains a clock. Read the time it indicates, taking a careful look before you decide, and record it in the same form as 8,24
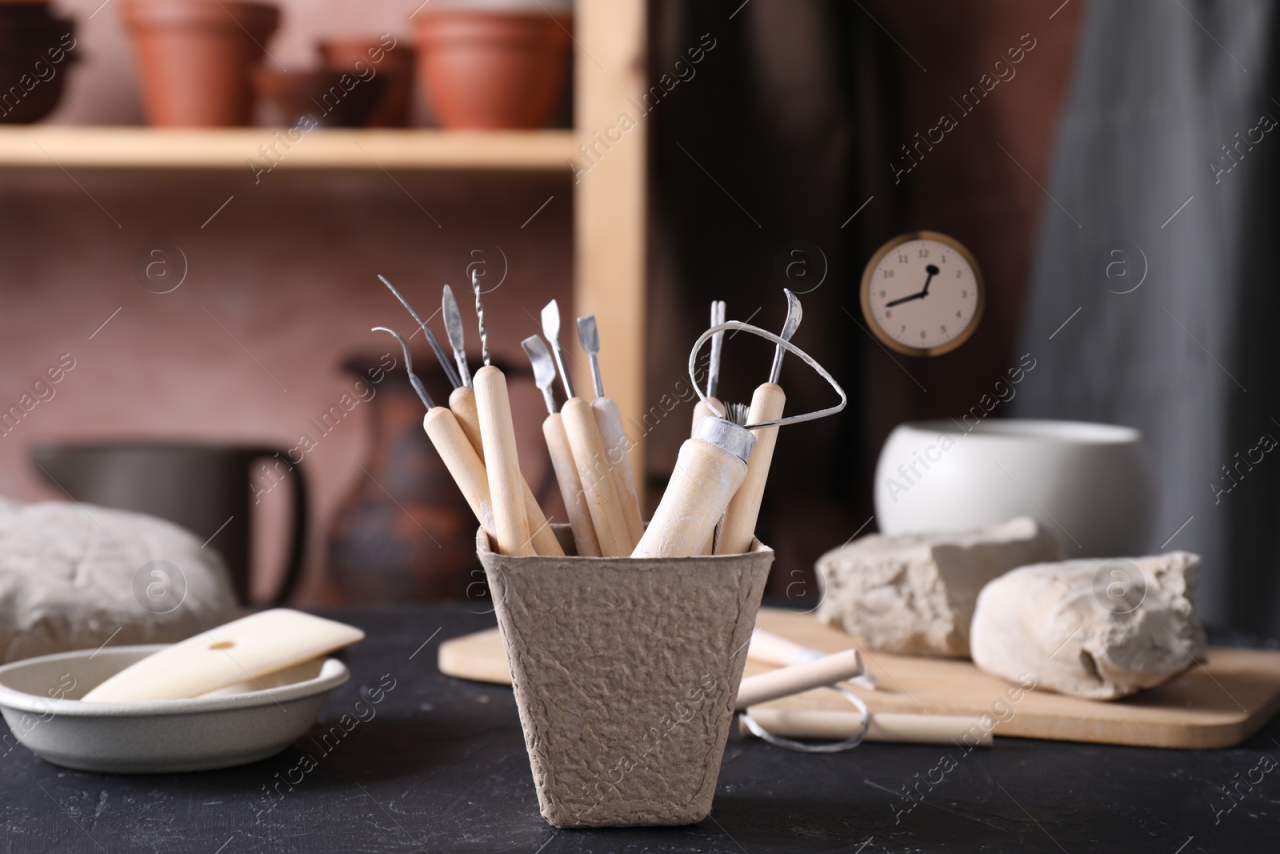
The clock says 12,42
